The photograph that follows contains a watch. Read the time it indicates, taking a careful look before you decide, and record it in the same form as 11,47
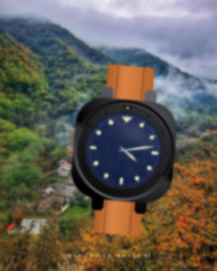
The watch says 4,13
